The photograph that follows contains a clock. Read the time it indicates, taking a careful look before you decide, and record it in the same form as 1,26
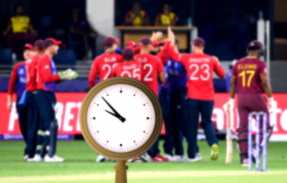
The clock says 9,53
